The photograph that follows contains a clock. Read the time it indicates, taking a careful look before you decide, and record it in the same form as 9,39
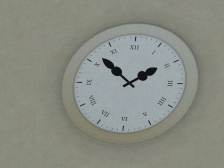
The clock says 1,52
